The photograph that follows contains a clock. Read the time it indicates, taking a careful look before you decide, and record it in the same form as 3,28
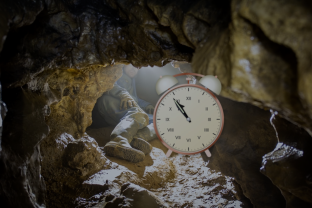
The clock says 10,54
